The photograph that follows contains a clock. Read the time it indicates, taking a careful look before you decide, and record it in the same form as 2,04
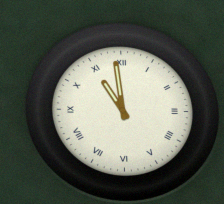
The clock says 10,59
